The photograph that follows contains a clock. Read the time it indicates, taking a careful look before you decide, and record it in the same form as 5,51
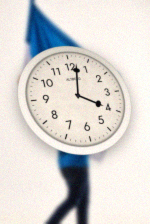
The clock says 4,02
